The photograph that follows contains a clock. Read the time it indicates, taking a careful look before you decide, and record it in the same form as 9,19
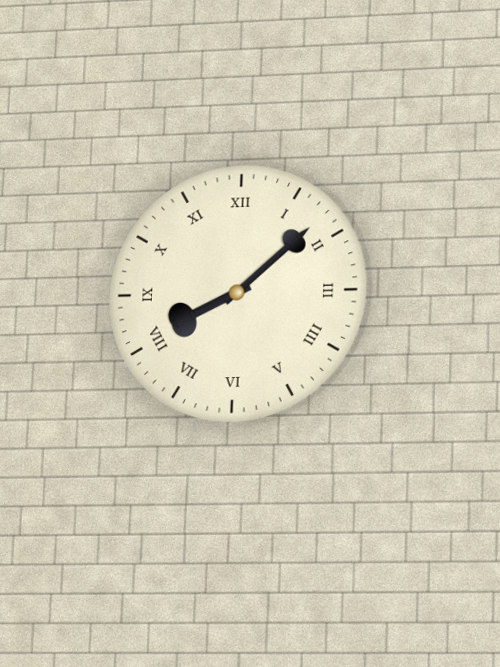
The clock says 8,08
